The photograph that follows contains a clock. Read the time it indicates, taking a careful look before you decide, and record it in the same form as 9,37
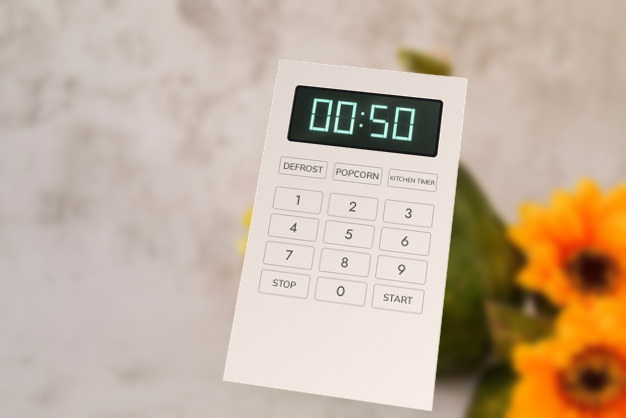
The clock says 0,50
